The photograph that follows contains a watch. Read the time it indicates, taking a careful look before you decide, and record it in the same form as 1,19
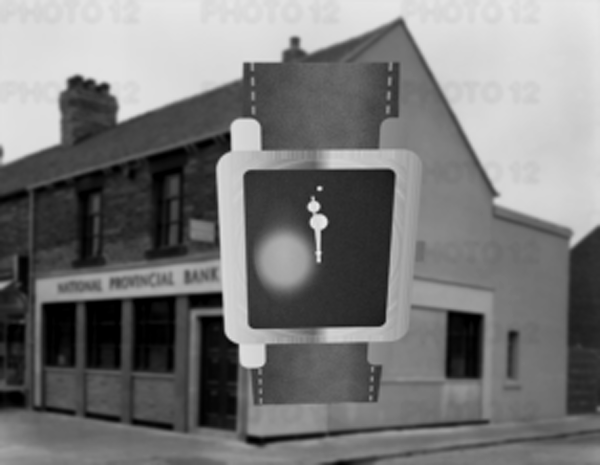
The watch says 11,59
